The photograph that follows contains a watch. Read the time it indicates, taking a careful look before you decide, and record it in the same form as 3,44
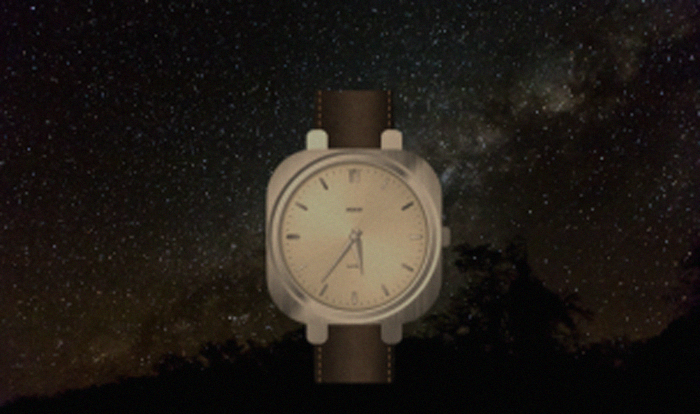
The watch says 5,36
